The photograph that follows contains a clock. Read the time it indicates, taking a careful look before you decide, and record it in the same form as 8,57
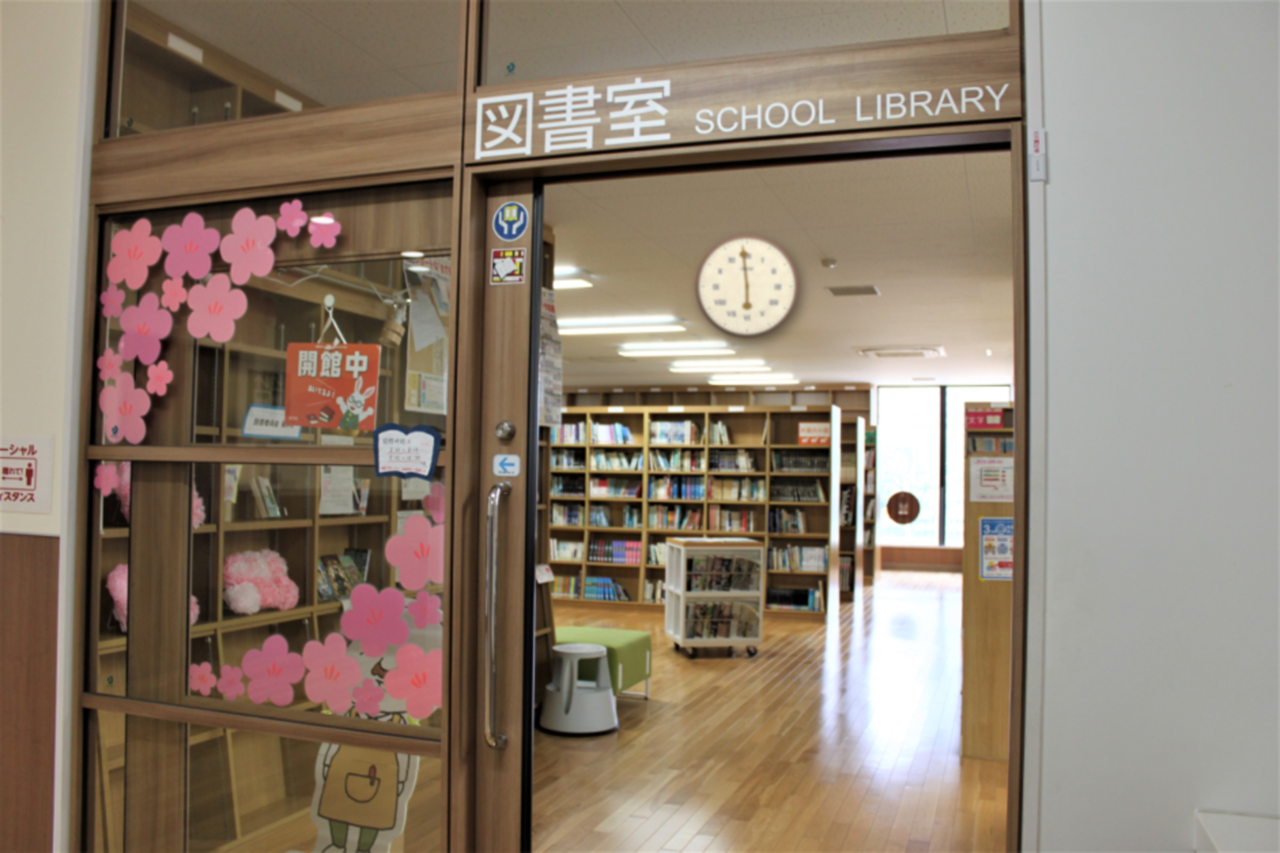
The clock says 5,59
